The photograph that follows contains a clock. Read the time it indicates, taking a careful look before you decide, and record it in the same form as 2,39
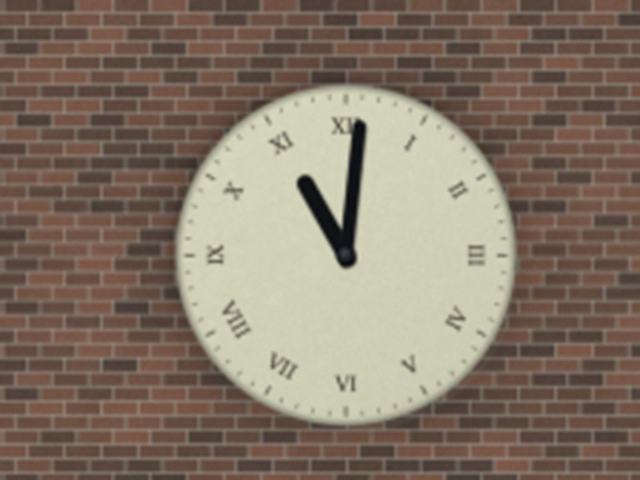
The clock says 11,01
